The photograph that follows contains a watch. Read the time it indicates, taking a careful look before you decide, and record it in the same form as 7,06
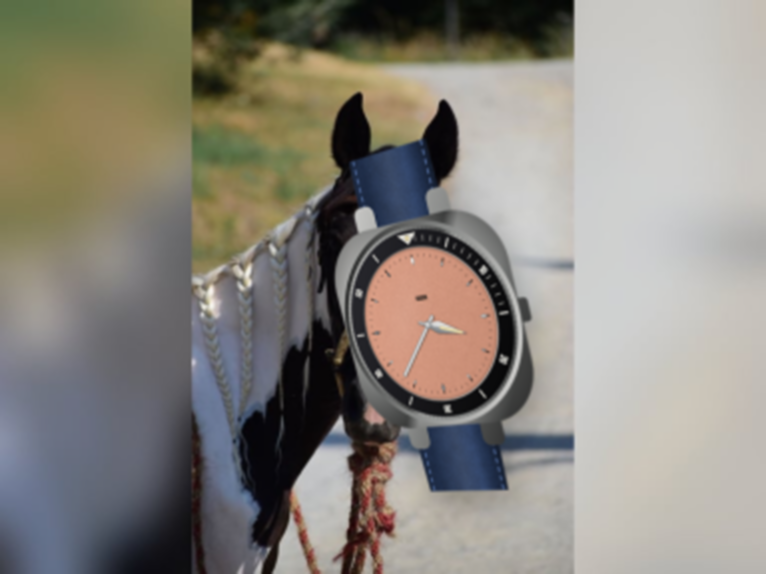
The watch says 3,37
